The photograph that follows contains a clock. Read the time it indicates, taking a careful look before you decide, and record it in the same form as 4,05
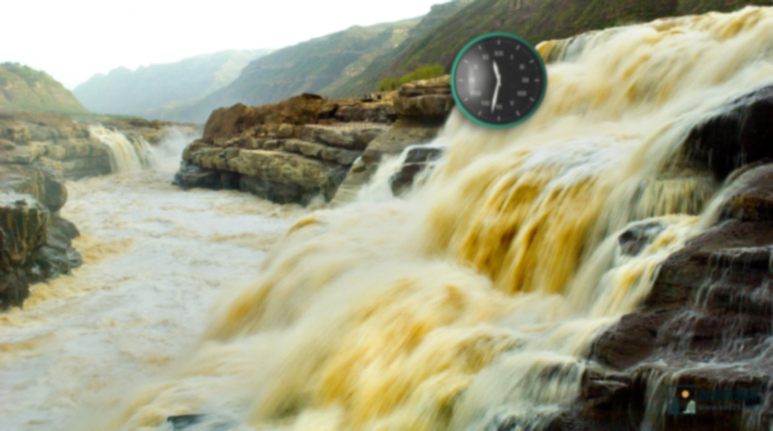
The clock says 11,32
